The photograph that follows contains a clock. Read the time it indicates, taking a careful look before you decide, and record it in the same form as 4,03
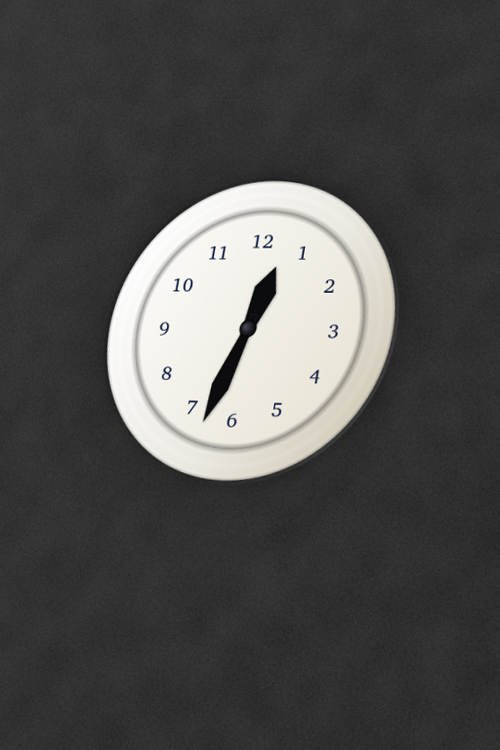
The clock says 12,33
